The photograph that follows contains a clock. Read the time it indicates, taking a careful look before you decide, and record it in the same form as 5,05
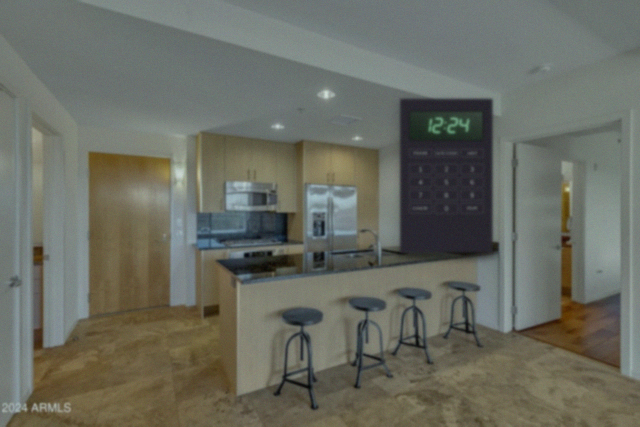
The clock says 12,24
